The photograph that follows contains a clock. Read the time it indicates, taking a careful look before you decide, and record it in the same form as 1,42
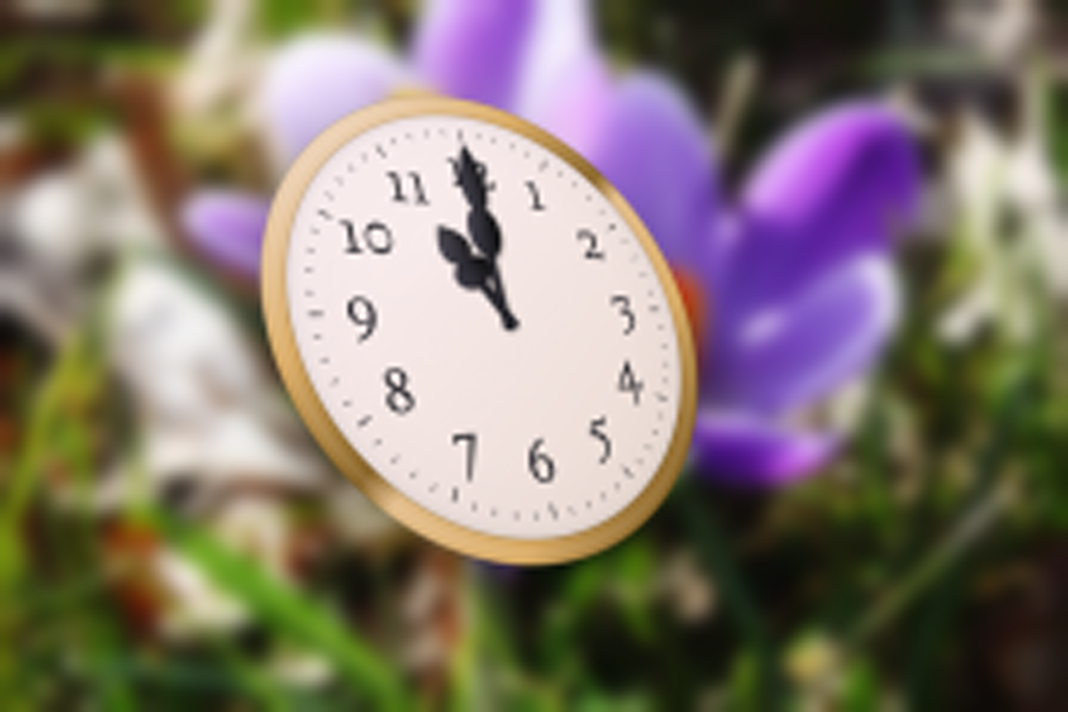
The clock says 11,00
